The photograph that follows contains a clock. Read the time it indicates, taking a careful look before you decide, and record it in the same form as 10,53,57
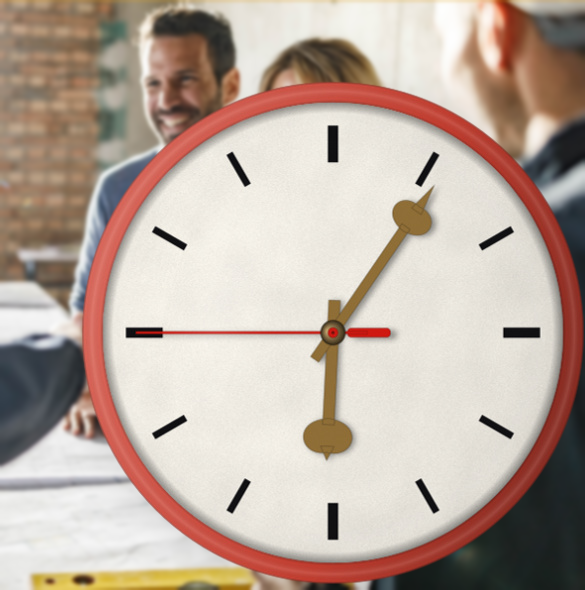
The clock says 6,05,45
